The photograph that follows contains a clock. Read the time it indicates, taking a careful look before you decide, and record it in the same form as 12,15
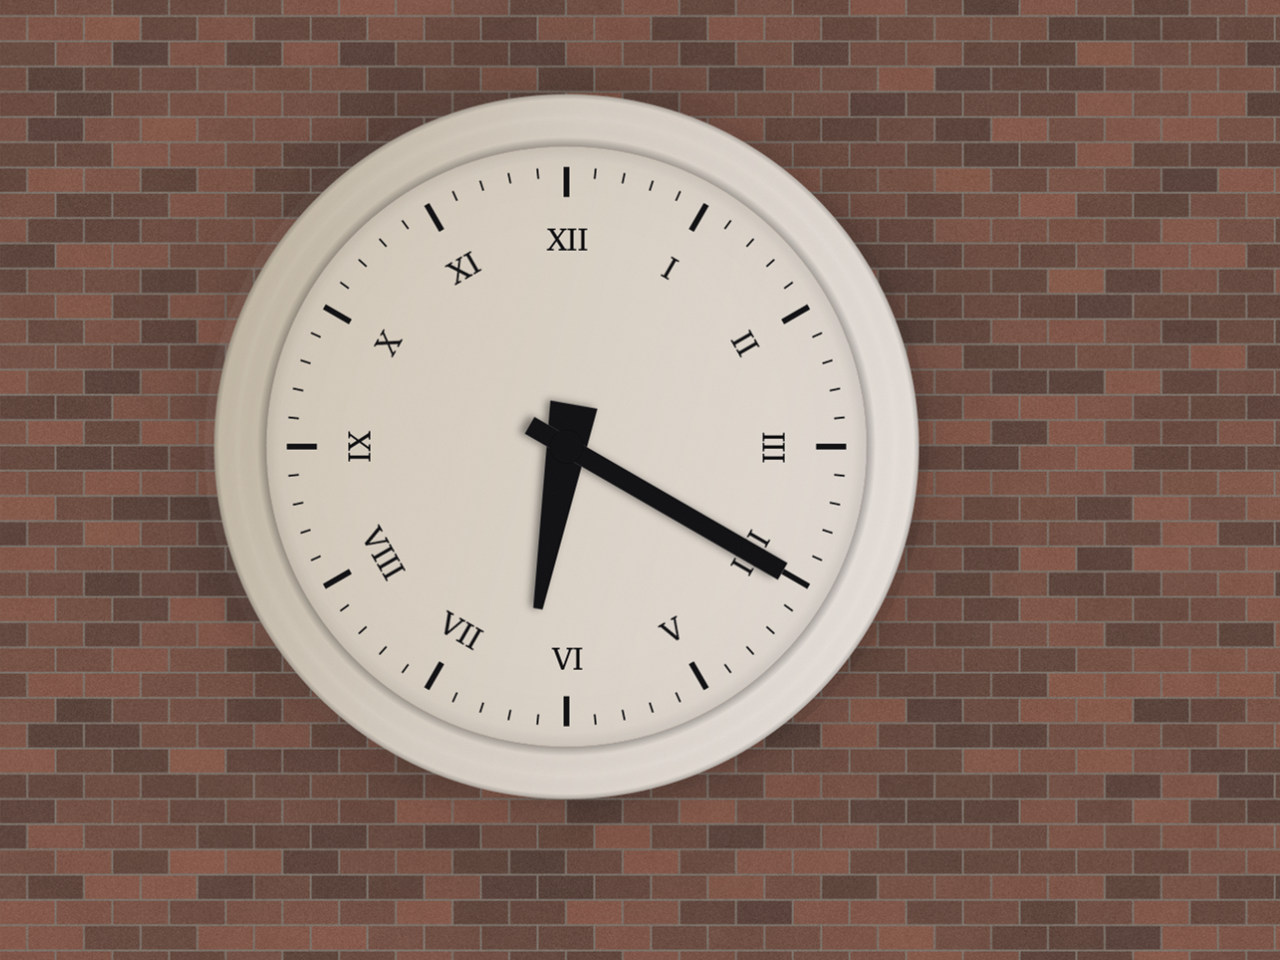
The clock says 6,20
